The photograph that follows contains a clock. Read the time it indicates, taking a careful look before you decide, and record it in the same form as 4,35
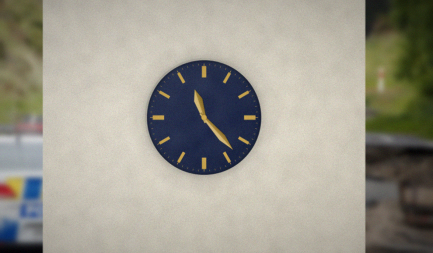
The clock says 11,23
